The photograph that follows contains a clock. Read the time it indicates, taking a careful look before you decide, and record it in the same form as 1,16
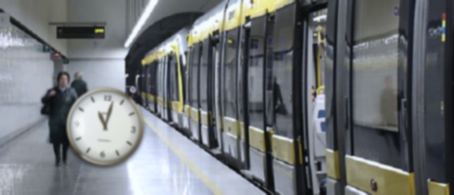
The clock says 11,02
